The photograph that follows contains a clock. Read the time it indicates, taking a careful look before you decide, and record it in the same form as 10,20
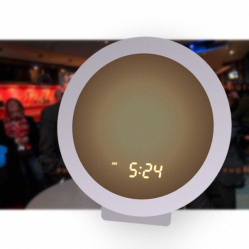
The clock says 5,24
